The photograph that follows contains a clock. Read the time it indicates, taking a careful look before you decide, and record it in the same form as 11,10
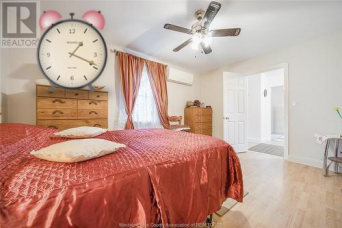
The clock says 1,19
